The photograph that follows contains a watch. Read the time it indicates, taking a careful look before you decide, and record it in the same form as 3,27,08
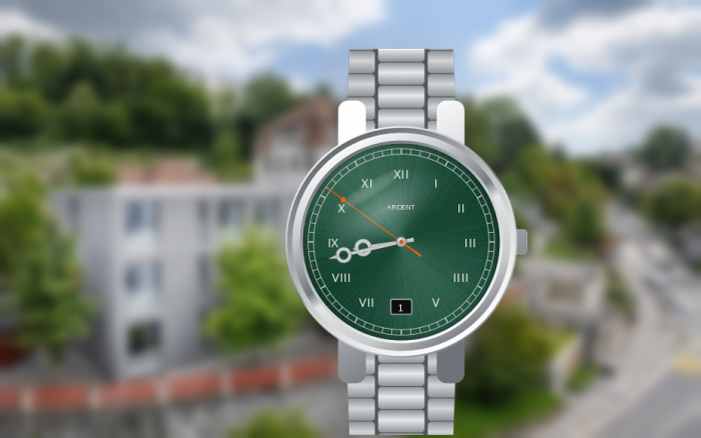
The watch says 8,42,51
